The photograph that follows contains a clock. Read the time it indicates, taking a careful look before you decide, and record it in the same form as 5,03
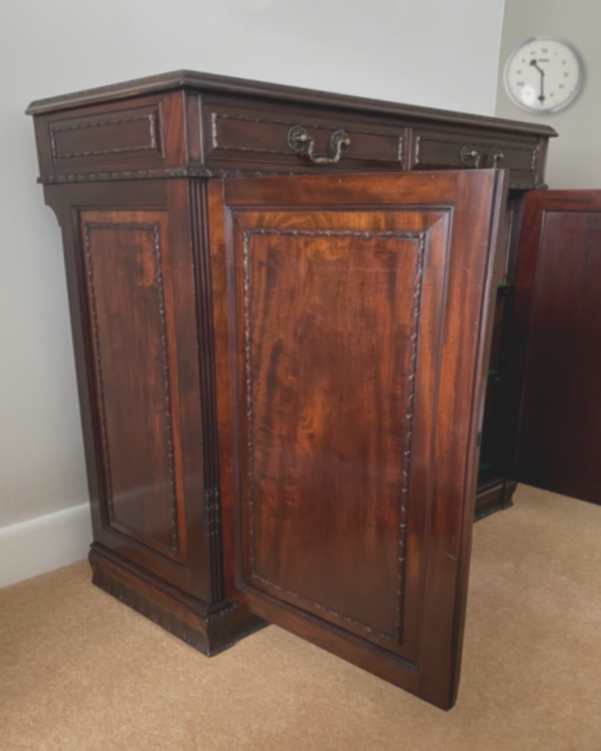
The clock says 10,29
